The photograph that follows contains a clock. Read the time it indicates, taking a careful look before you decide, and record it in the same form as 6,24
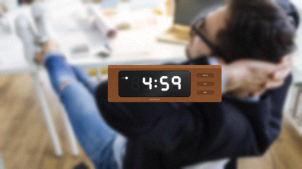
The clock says 4,59
